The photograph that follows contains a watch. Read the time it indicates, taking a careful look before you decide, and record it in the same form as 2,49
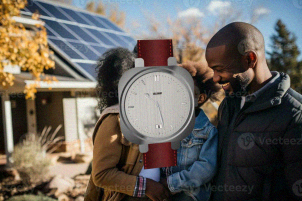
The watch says 10,28
